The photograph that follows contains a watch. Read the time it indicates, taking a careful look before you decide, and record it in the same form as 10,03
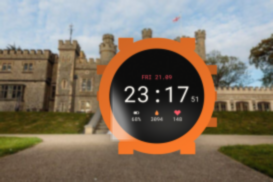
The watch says 23,17
